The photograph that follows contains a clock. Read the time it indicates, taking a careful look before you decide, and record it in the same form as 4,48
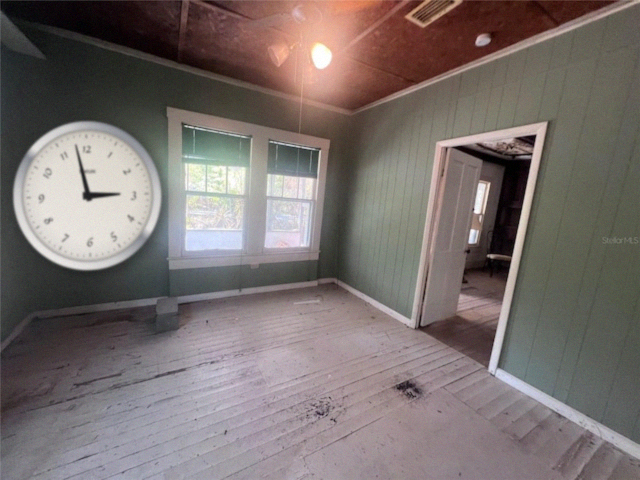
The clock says 2,58
